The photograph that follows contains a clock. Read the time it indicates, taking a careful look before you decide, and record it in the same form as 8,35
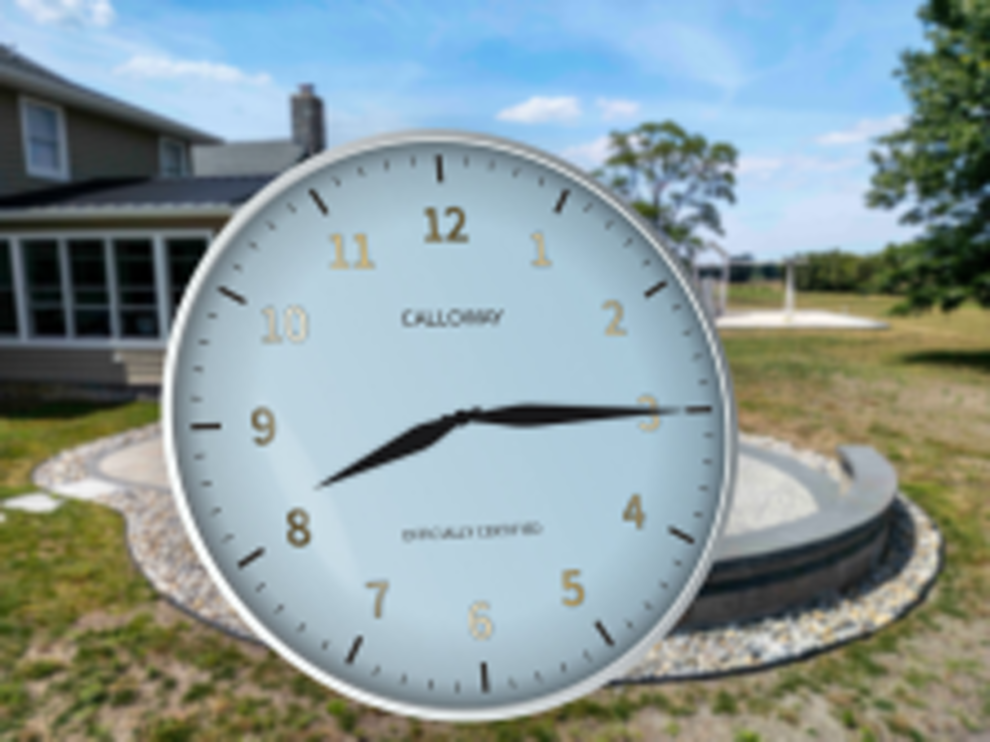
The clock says 8,15
